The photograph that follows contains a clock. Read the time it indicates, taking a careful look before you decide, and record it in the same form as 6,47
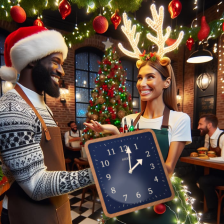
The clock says 2,02
